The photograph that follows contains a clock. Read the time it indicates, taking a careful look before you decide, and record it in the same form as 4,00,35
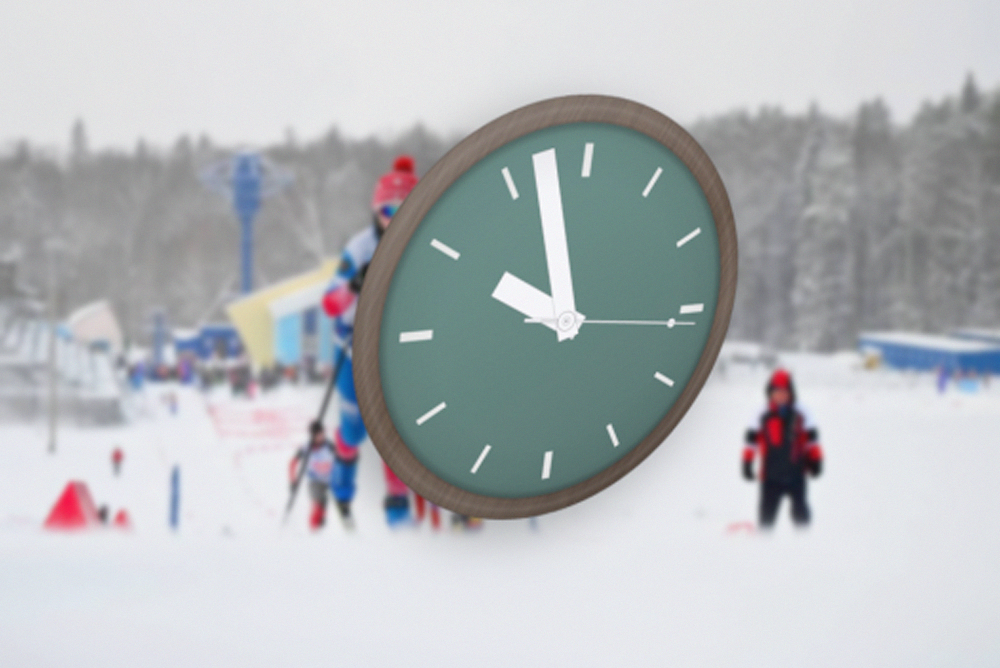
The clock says 9,57,16
